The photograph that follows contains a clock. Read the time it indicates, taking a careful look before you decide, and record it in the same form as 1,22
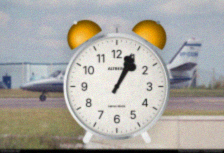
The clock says 1,04
